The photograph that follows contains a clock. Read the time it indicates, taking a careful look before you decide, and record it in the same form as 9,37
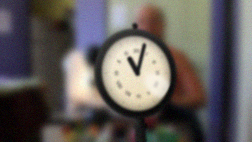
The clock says 11,03
